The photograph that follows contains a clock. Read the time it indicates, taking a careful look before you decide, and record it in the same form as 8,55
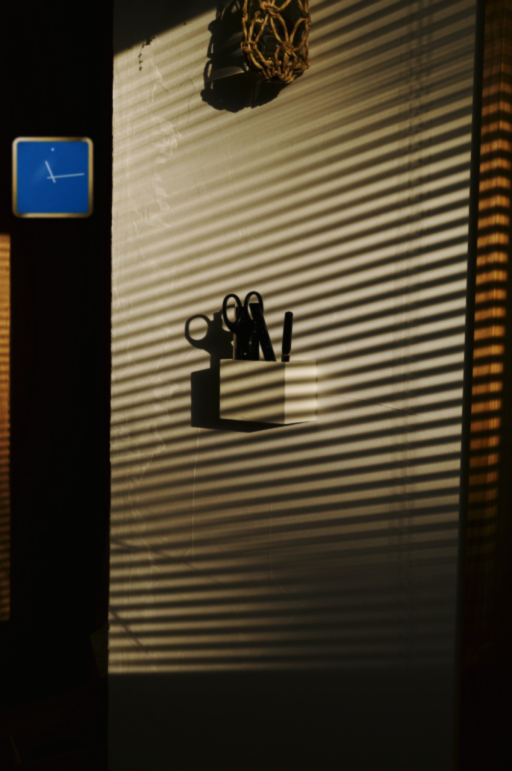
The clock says 11,14
